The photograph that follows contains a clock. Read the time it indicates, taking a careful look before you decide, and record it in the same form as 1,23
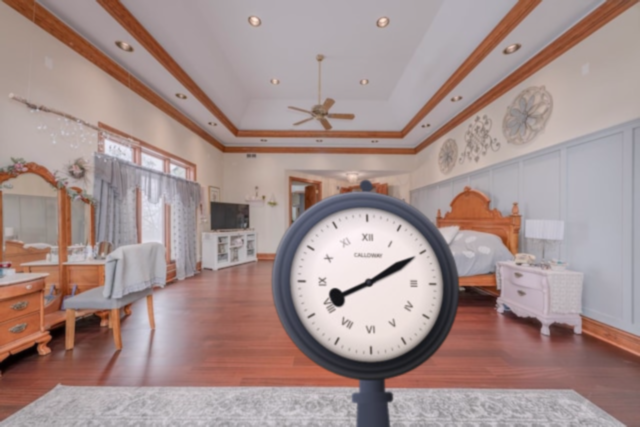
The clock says 8,10
